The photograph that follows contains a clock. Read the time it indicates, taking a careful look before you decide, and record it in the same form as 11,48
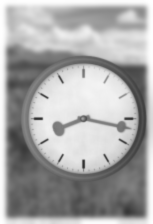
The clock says 8,17
